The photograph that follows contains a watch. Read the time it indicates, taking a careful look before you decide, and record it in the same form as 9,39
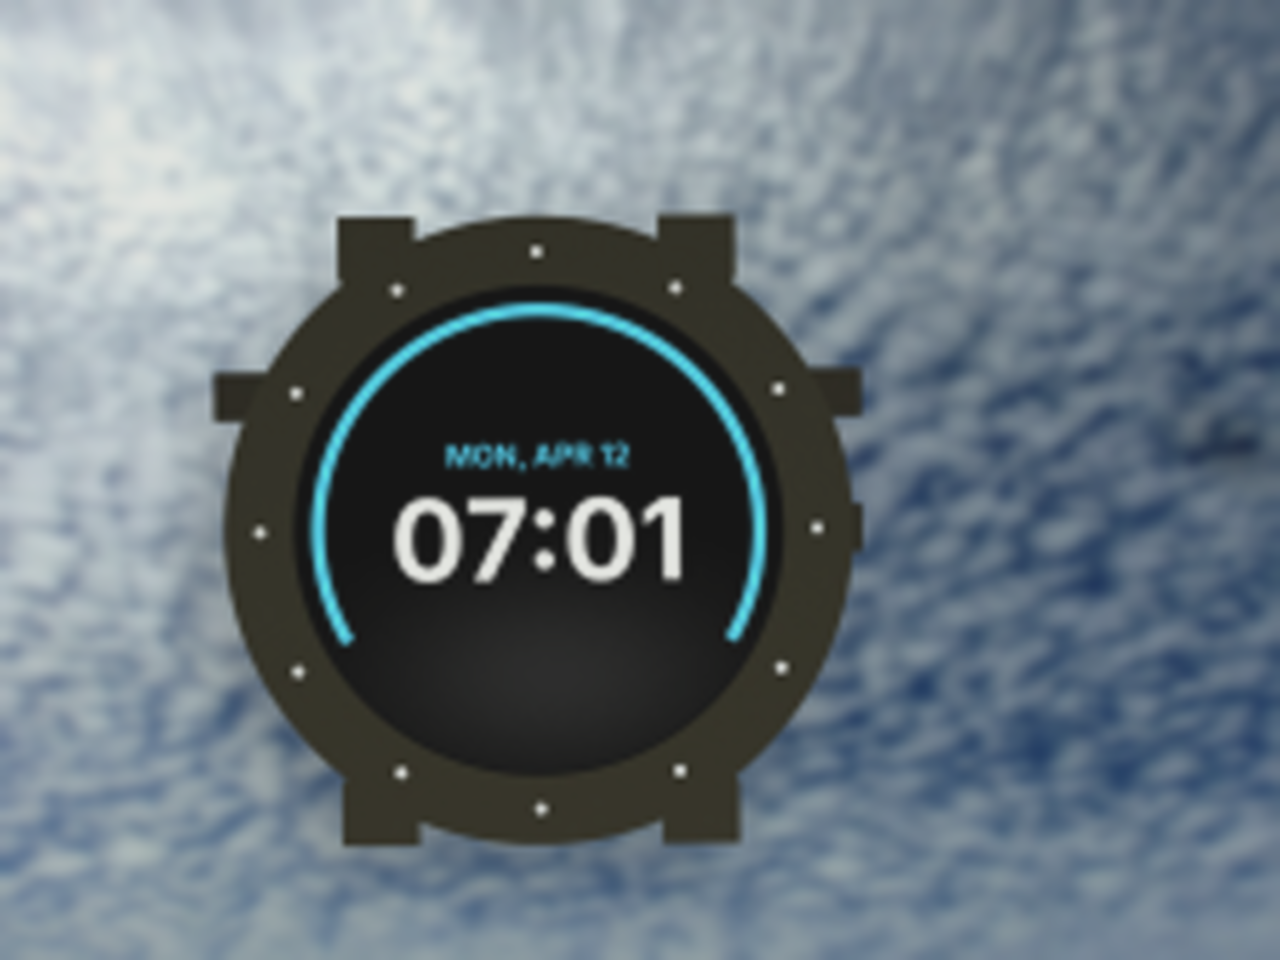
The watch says 7,01
